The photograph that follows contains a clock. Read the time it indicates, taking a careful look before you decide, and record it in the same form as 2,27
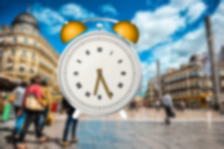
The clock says 6,26
